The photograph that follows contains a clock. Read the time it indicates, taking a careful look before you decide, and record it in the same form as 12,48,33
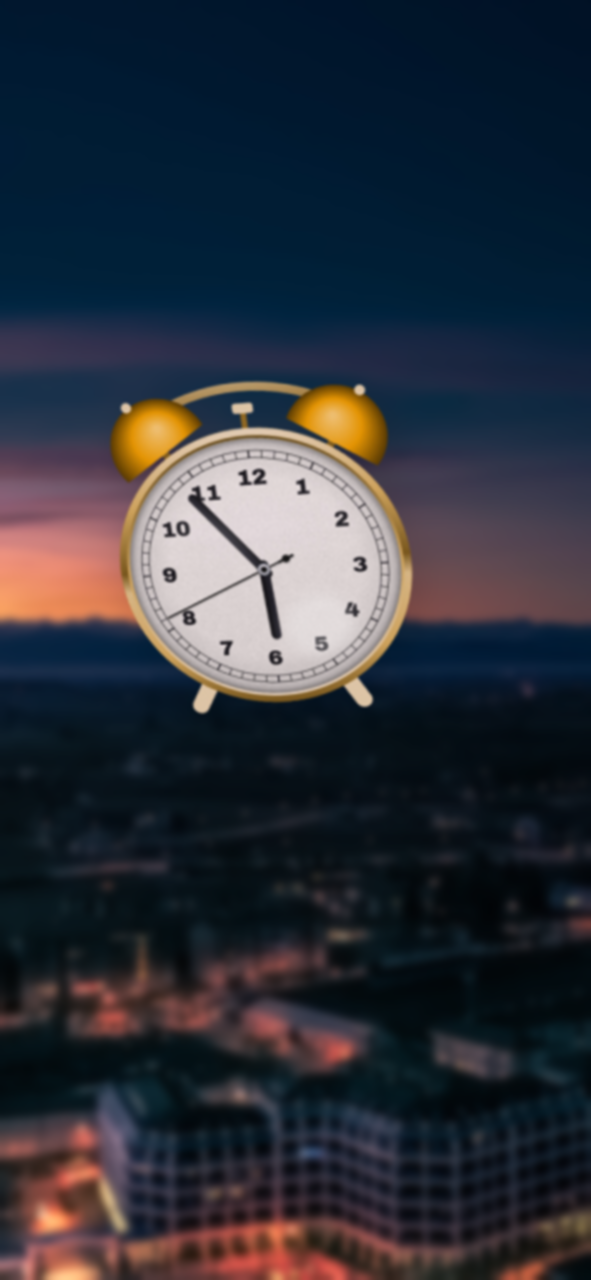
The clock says 5,53,41
